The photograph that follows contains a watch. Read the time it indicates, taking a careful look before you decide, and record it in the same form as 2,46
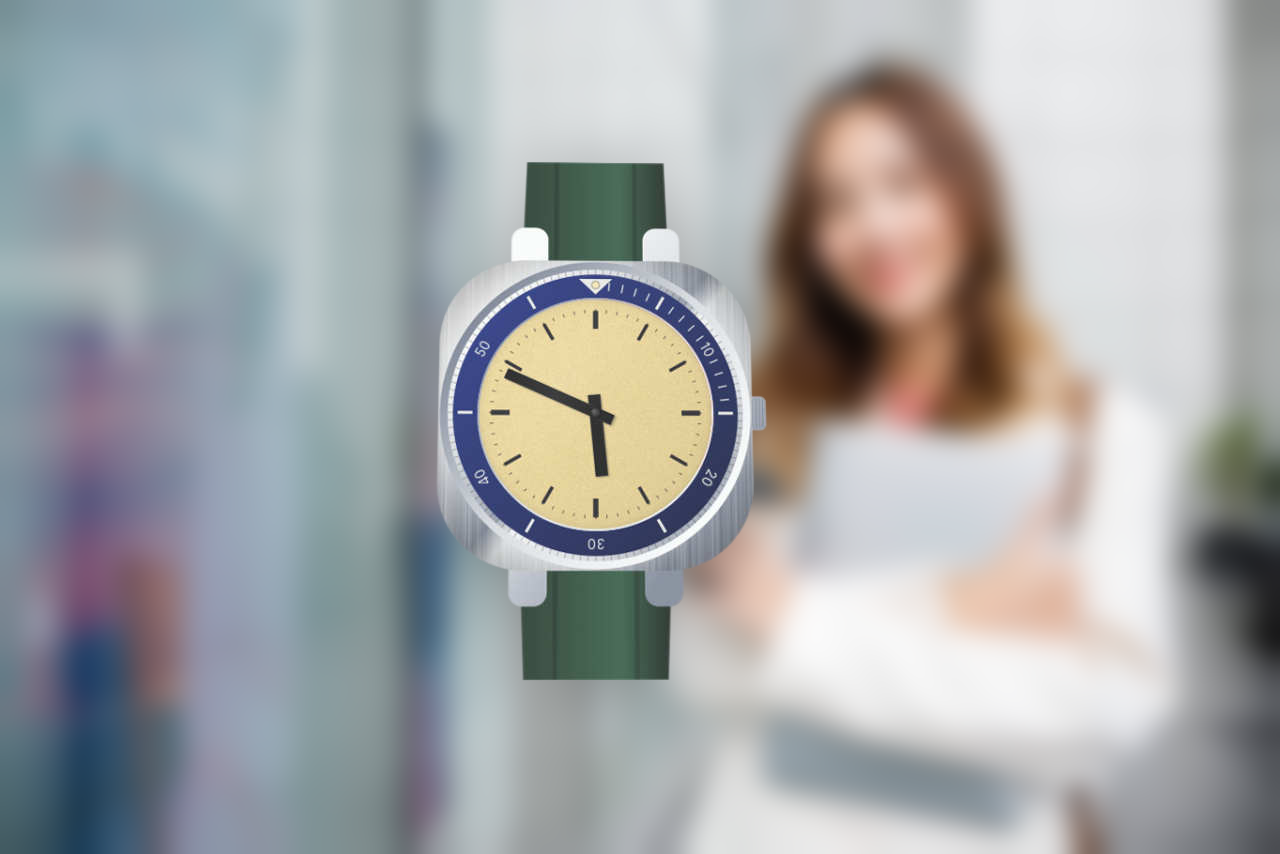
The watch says 5,49
